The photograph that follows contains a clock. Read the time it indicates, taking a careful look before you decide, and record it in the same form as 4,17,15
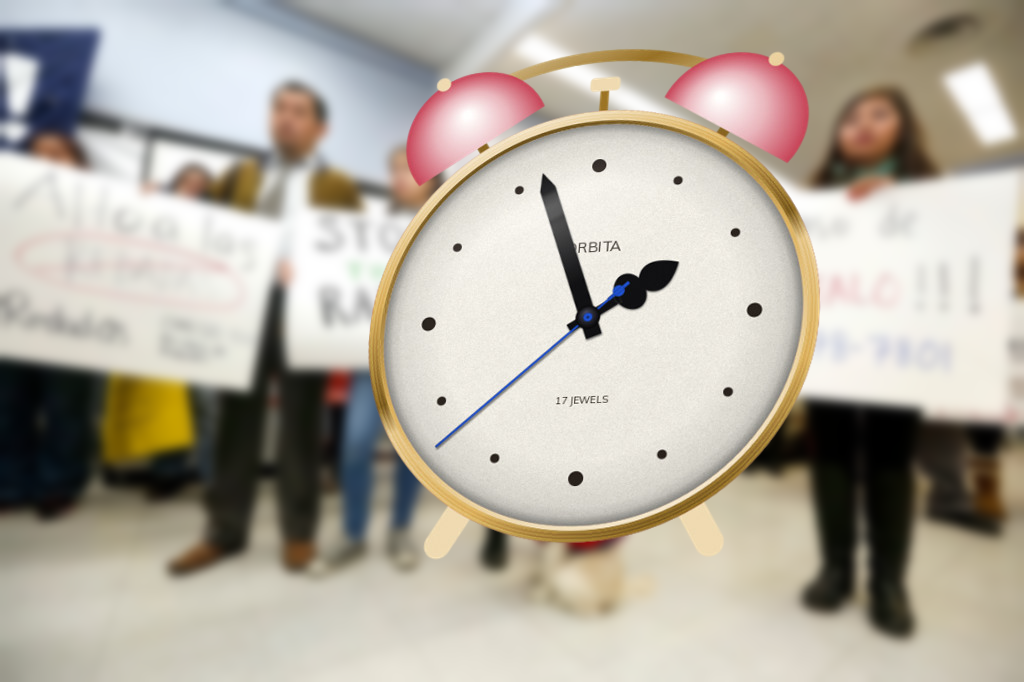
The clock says 1,56,38
